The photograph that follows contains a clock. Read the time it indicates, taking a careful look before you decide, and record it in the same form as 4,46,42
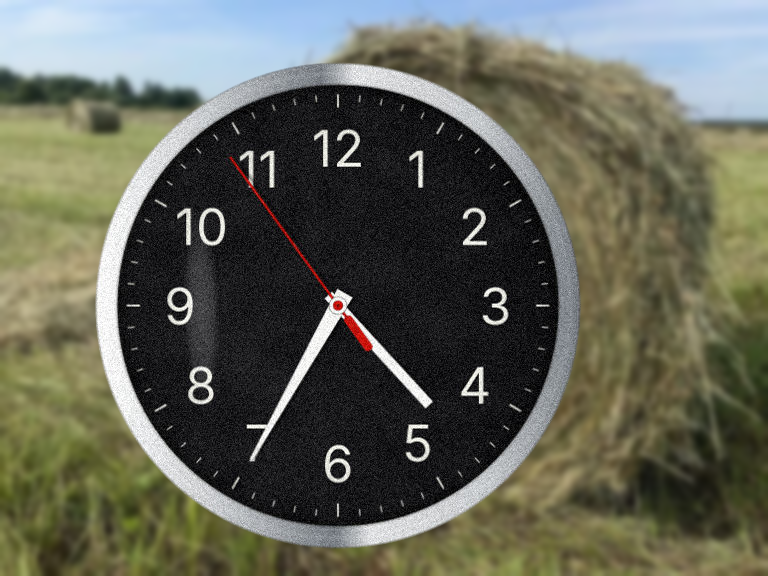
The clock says 4,34,54
